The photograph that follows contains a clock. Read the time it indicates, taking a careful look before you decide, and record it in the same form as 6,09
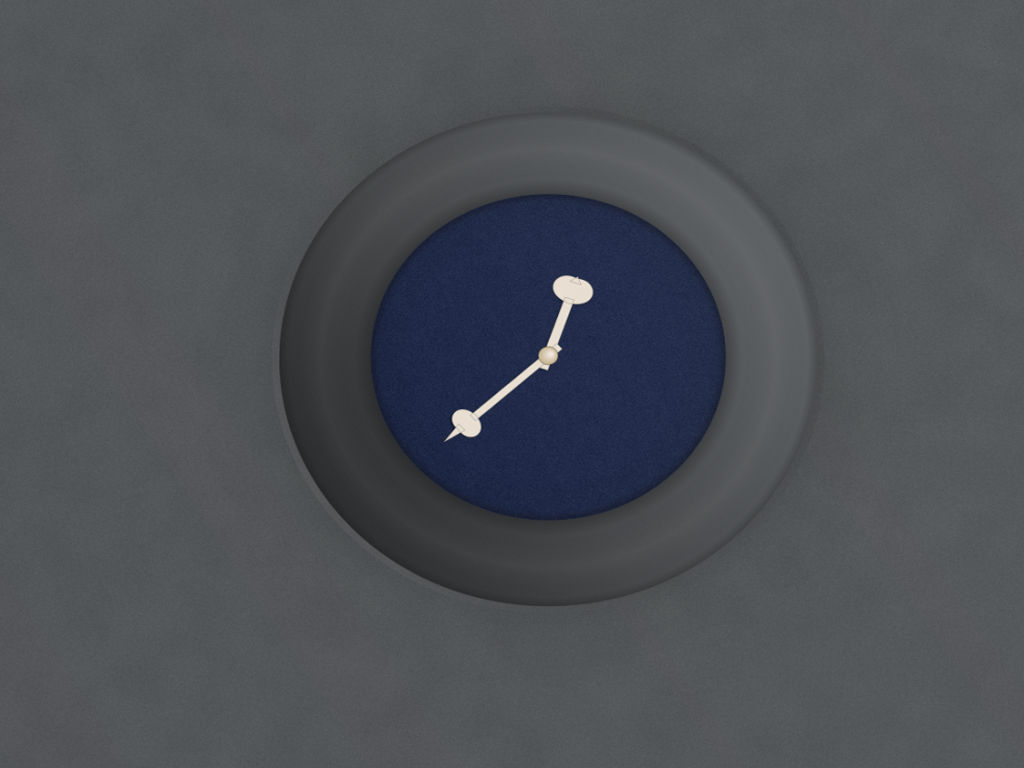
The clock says 12,38
